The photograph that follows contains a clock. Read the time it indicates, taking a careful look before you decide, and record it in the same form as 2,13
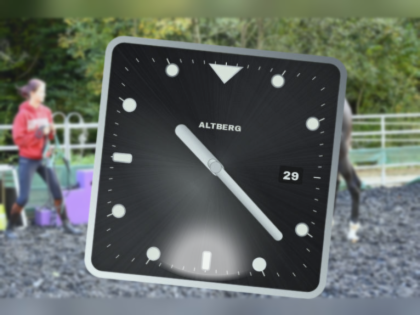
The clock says 10,22
